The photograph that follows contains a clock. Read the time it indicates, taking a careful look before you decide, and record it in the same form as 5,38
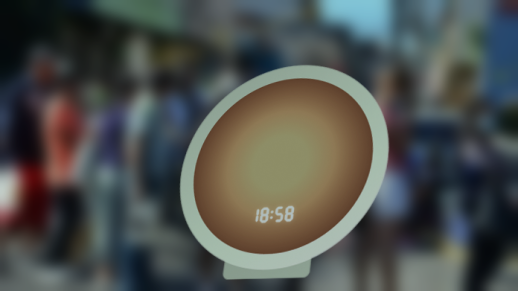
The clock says 18,58
